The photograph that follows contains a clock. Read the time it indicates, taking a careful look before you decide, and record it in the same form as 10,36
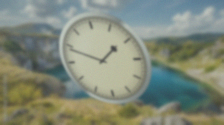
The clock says 1,49
